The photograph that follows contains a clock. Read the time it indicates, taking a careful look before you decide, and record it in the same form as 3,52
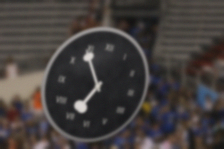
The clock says 6,54
